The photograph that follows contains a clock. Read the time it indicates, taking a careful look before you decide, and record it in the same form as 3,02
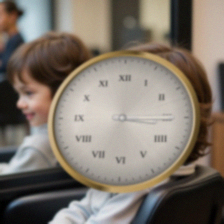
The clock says 3,15
